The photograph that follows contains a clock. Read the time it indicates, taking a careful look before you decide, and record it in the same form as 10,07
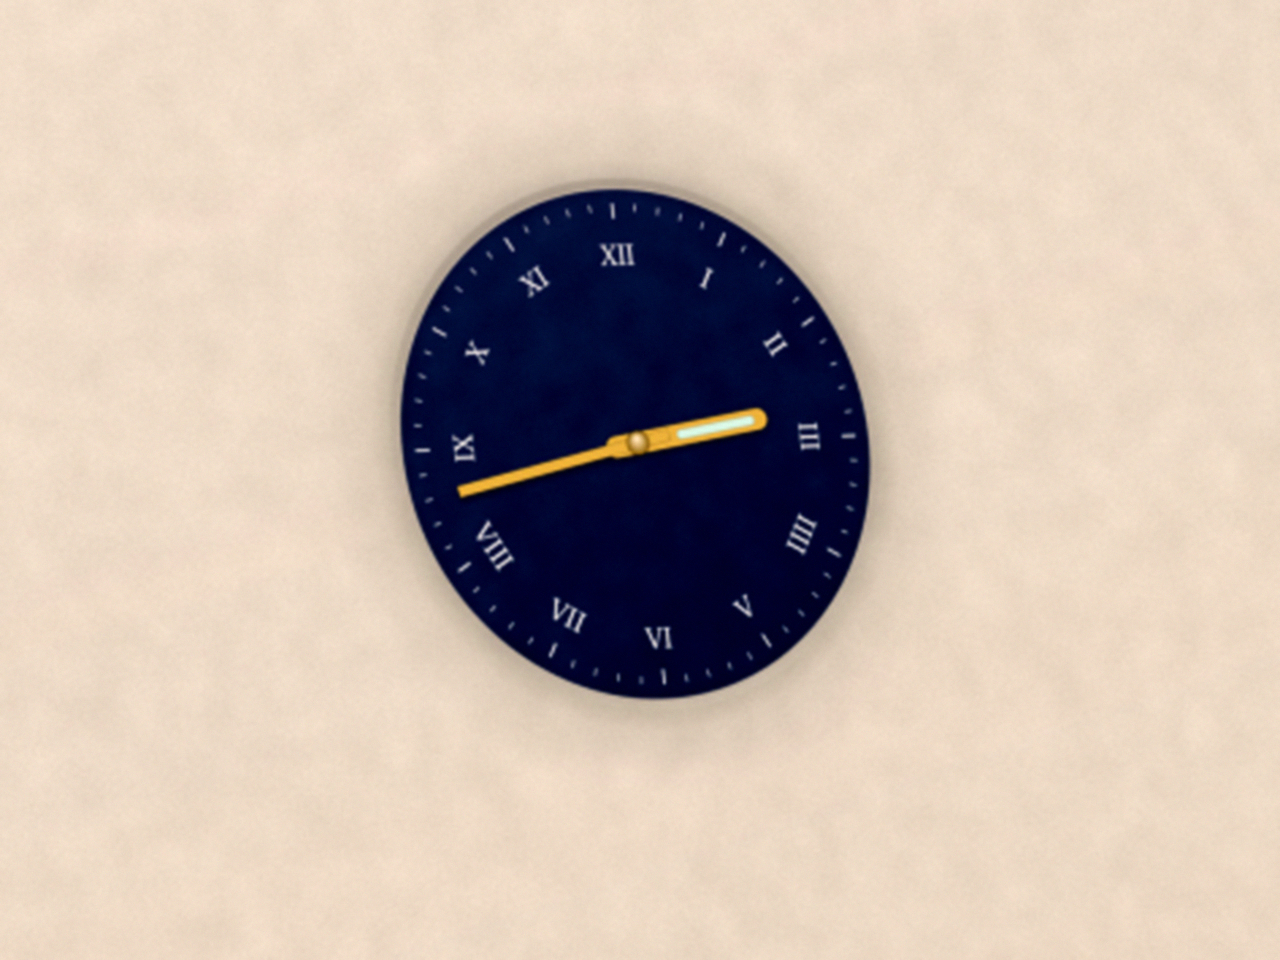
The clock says 2,43
